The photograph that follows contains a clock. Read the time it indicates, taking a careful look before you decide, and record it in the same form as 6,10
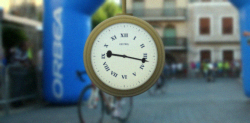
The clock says 9,17
